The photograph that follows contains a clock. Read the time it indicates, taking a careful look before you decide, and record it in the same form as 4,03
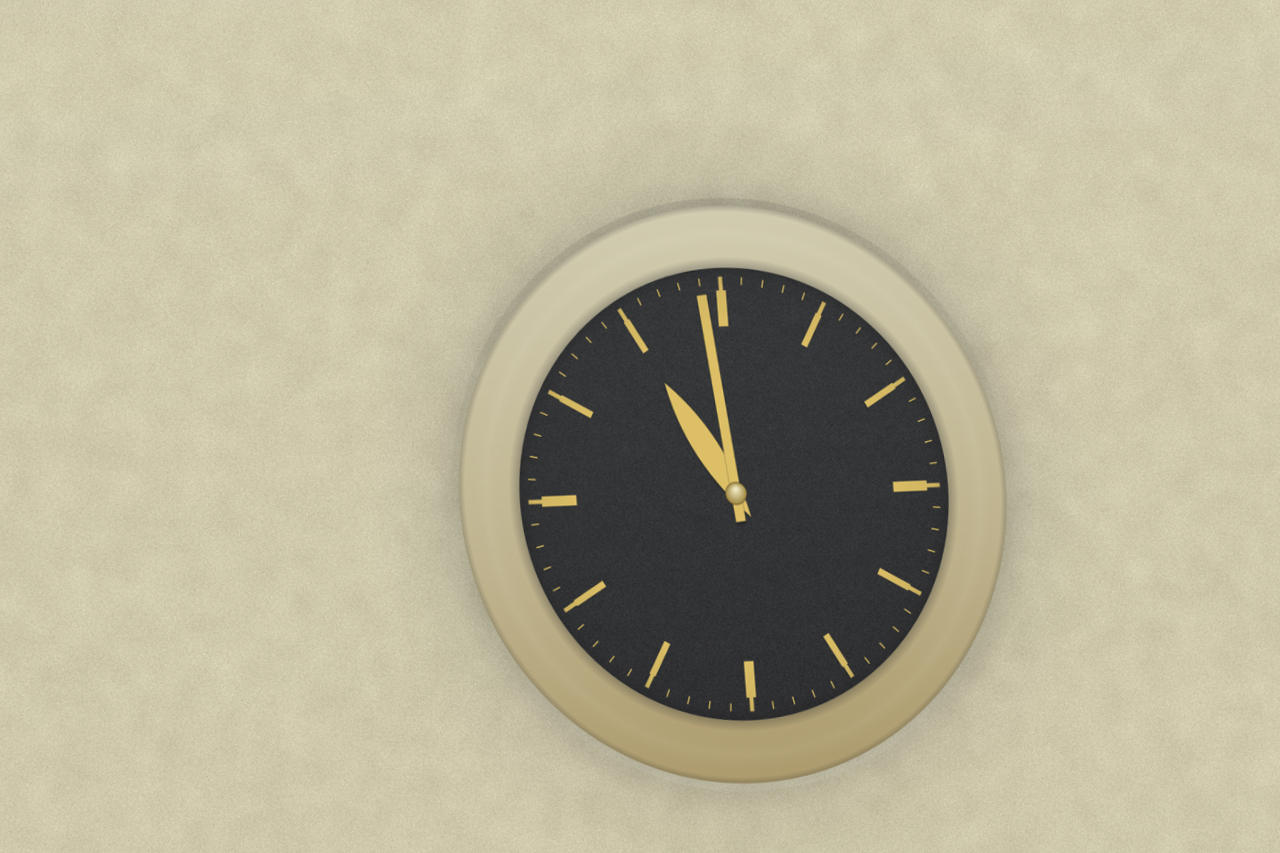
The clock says 10,59
